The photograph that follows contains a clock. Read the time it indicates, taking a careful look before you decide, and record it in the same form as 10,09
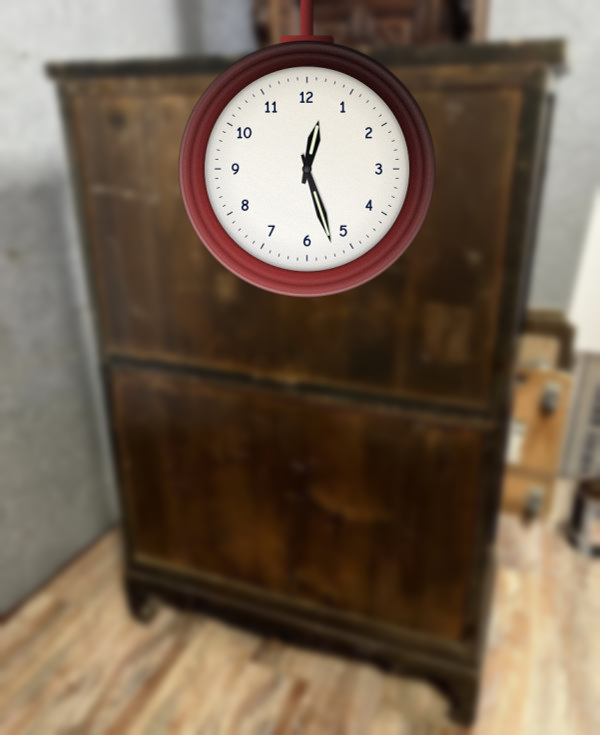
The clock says 12,27
